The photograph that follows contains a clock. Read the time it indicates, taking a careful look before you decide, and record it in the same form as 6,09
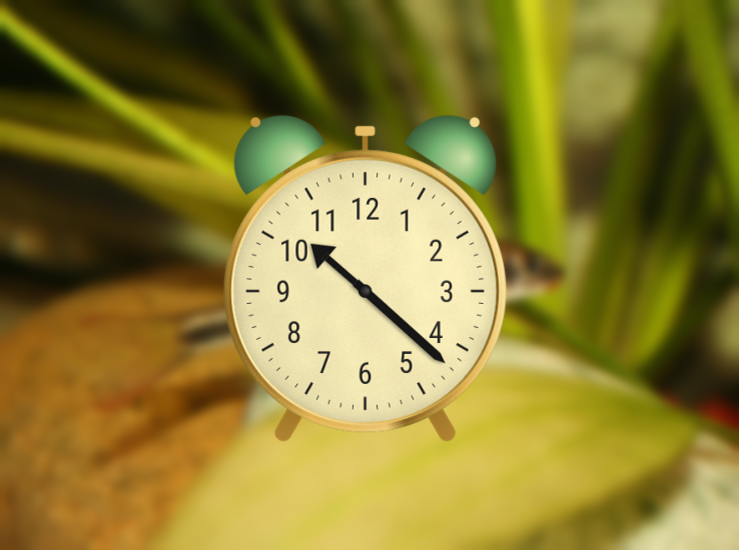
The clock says 10,22
